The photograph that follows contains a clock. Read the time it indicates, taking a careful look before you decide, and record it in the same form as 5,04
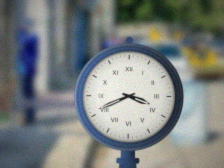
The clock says 3,41
